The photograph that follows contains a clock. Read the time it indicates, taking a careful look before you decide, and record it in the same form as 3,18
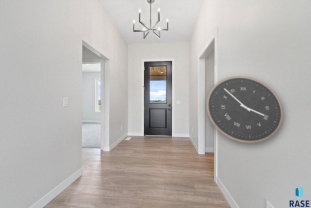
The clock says 3,53
